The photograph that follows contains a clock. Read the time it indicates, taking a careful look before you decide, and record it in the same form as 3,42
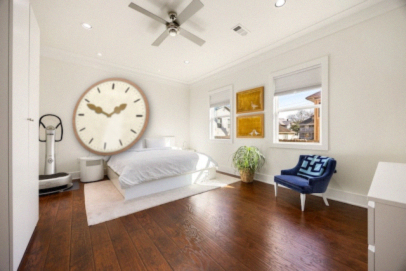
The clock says 1,49
